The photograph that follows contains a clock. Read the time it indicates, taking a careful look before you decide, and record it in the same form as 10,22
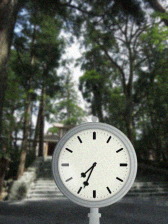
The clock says 7,34
